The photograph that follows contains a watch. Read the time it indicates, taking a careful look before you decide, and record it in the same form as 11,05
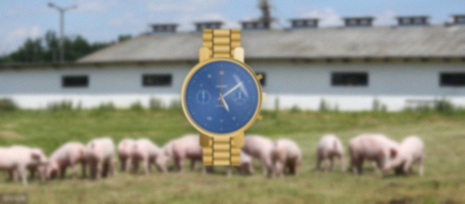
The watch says 5,09
